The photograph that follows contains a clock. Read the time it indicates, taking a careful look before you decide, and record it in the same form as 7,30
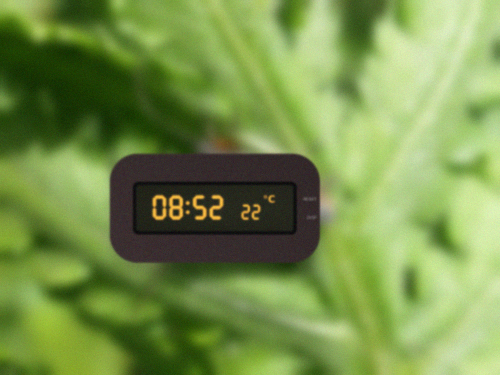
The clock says 8,52
